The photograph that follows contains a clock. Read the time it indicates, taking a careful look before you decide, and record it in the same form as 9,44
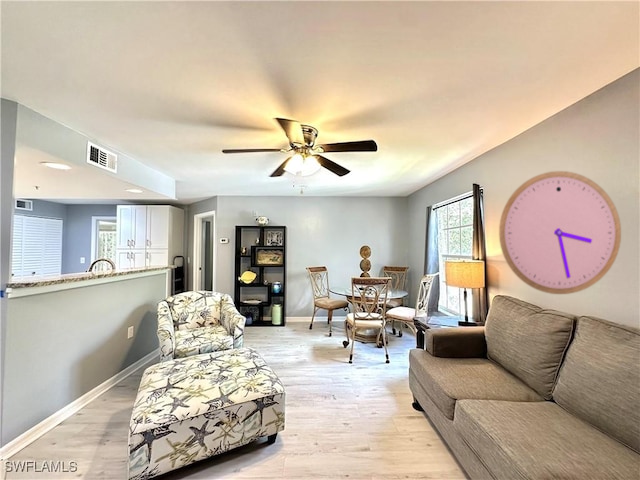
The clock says 3,28
